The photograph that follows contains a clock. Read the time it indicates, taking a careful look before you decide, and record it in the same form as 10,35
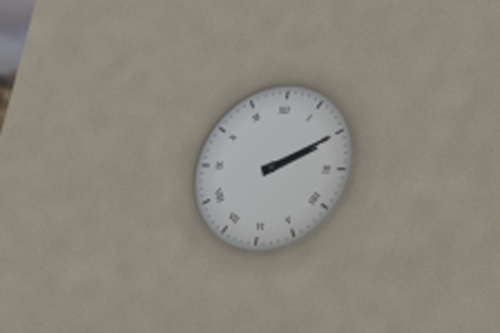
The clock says 2,10
